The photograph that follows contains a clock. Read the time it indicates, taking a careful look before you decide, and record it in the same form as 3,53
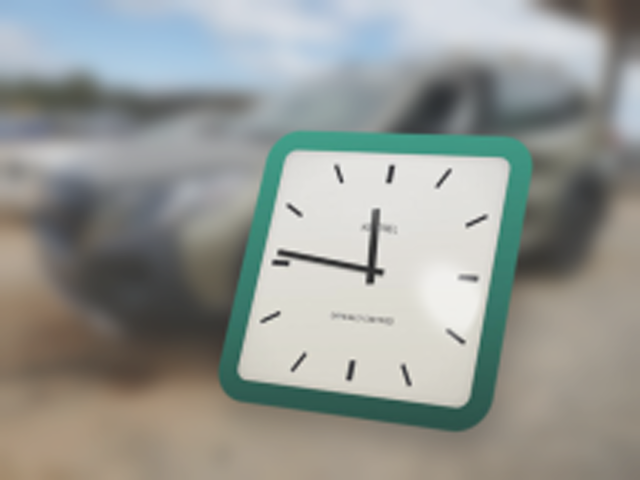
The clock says 11,46
